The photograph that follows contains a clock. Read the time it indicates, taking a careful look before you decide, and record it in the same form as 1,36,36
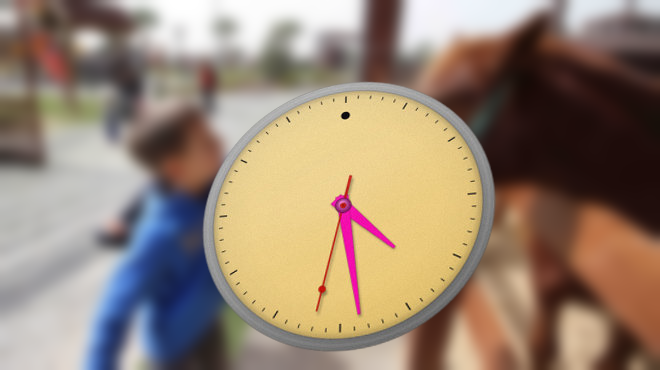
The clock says 4,28,32
